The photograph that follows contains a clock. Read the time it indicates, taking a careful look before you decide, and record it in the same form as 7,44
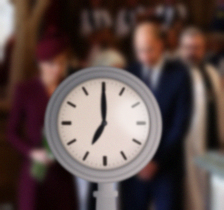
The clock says 7,00
